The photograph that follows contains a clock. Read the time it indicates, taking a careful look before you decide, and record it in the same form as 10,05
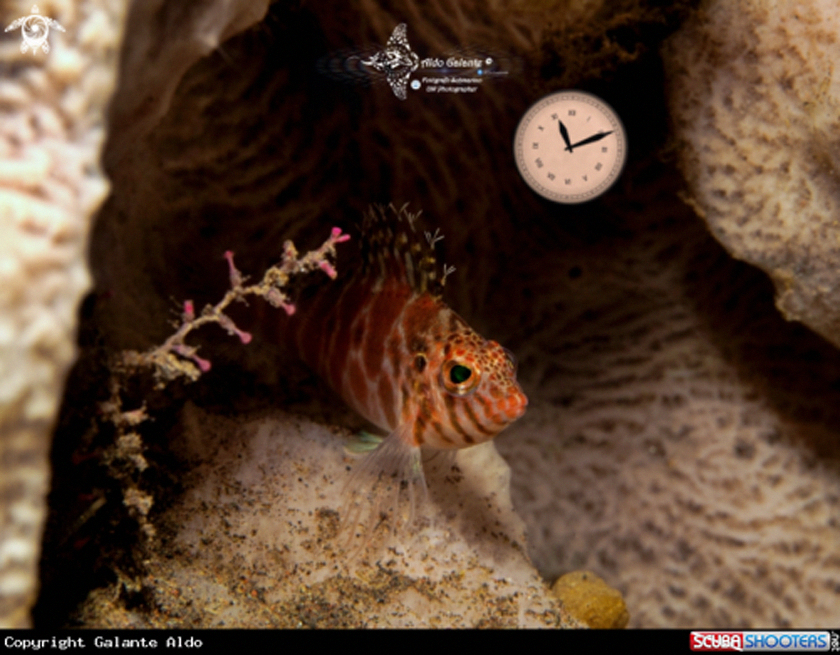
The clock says 11,11
